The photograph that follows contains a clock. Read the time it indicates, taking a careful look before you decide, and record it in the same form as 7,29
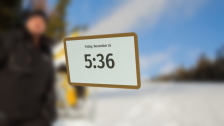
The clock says 5,36
